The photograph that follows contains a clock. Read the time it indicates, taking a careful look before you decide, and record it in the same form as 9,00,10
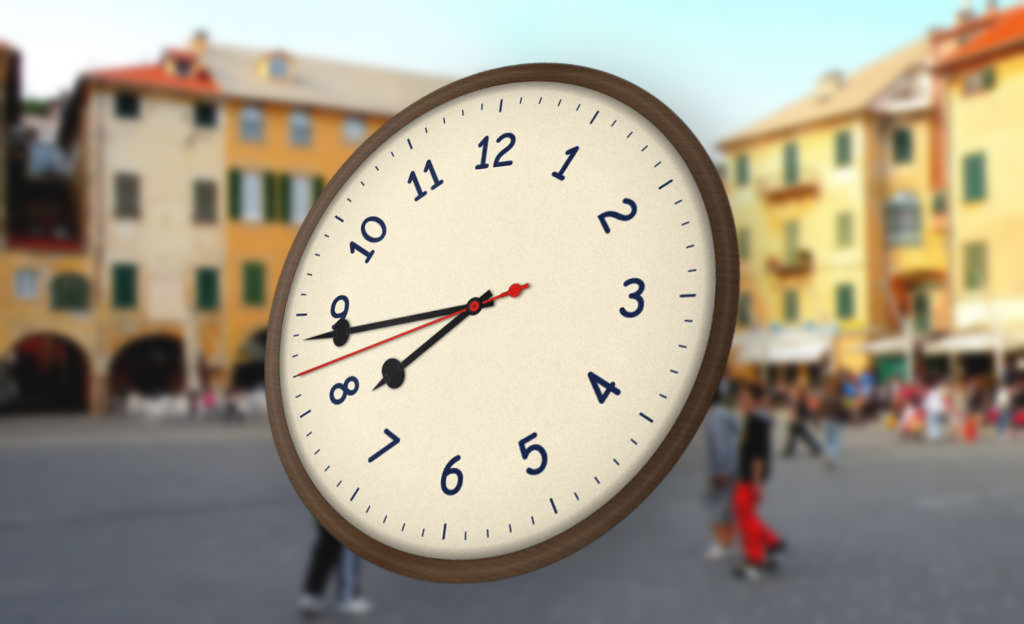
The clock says 7,43,42
